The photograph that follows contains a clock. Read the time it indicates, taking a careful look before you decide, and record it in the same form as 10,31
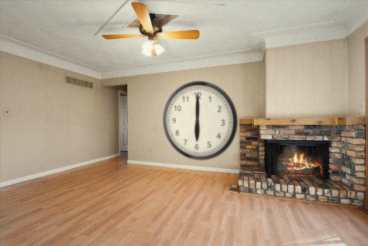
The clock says 6,00
